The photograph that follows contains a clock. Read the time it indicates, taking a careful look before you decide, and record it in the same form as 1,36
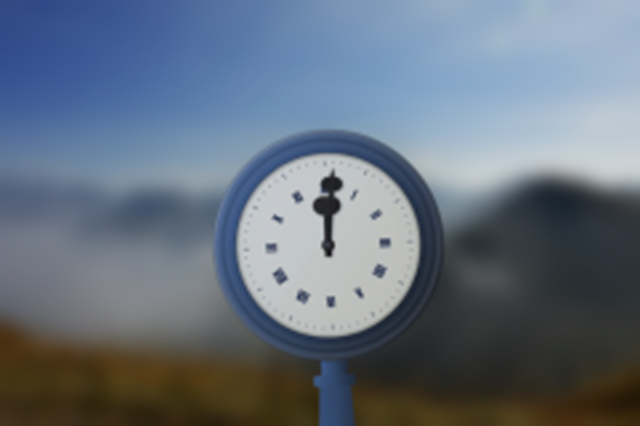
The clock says 12,01
